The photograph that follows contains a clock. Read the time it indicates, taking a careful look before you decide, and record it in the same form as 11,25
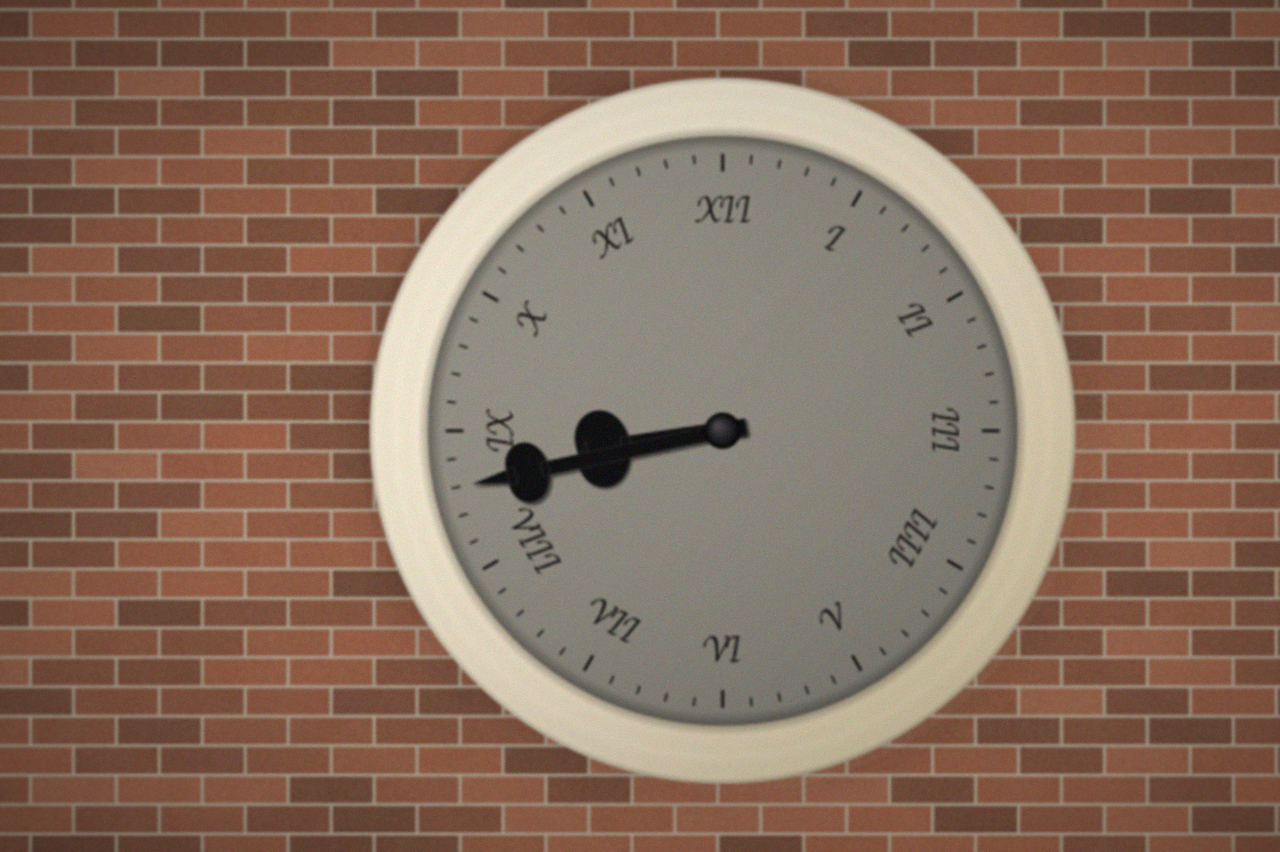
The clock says 8,43
